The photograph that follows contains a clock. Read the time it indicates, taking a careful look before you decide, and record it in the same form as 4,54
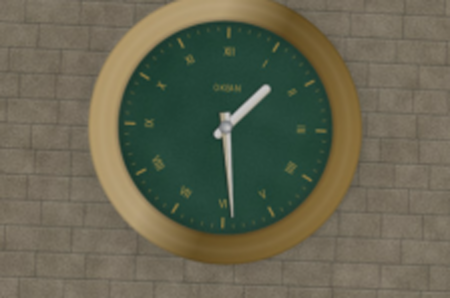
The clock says 1,29
